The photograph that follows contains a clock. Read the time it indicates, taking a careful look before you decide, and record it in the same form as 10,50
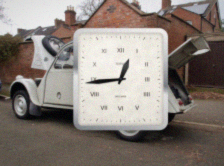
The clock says 12,44
